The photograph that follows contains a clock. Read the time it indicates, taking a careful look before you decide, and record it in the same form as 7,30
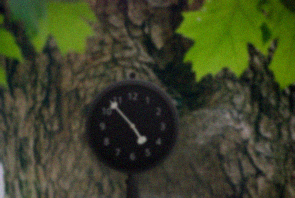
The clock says 4,53
